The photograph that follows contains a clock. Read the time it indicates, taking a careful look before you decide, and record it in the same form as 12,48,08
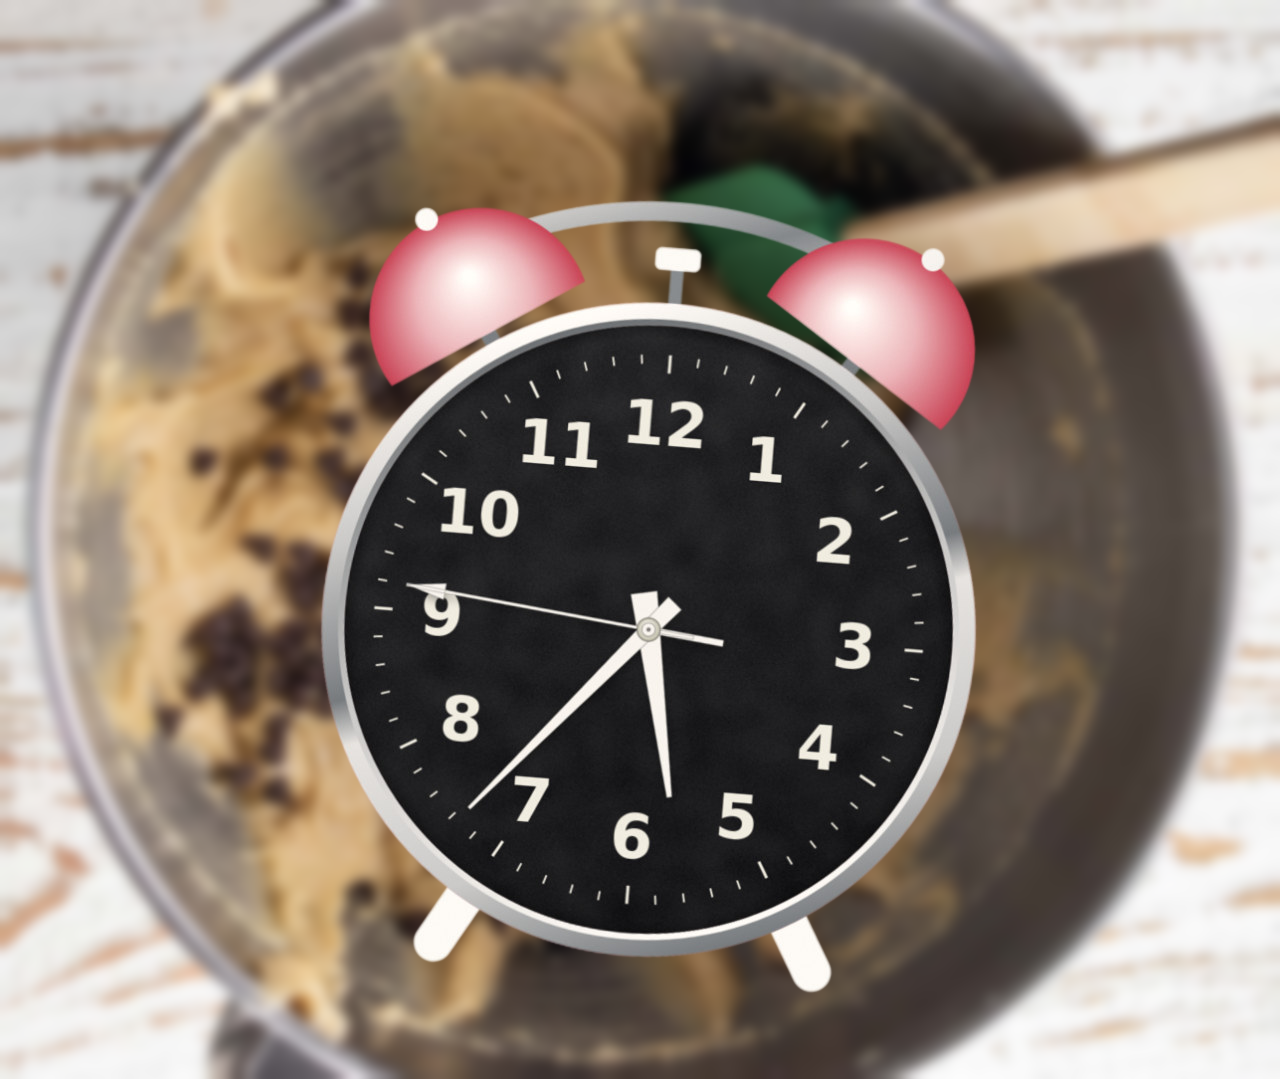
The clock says 5,36,46
